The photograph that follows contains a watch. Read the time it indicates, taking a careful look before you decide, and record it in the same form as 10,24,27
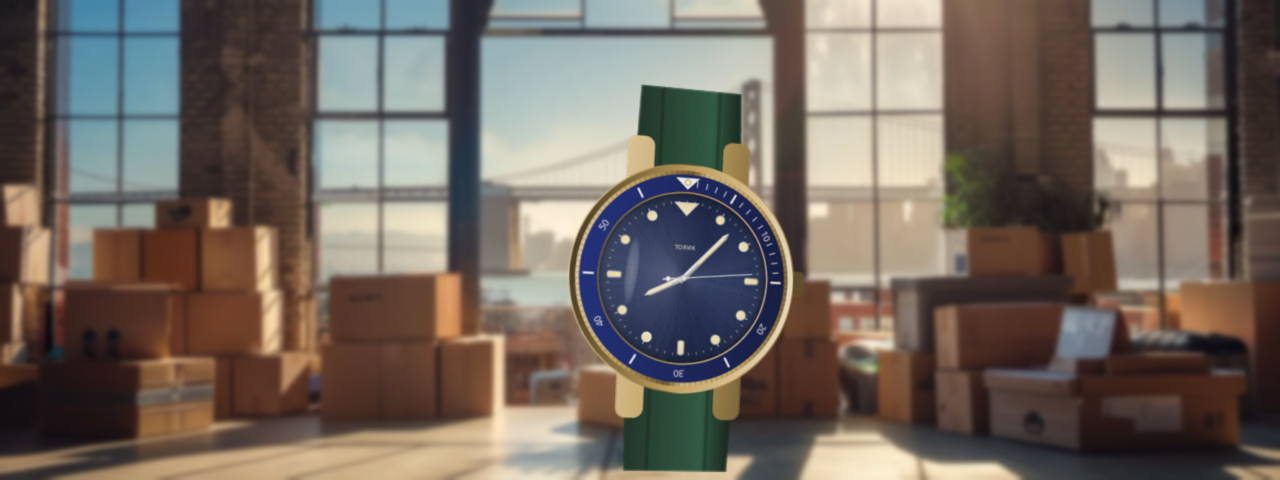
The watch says 8,07,14
